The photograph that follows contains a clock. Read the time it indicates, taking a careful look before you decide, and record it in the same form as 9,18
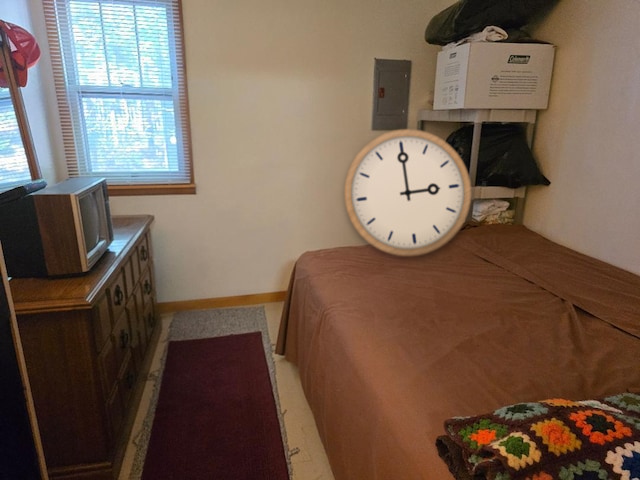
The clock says 3,00
